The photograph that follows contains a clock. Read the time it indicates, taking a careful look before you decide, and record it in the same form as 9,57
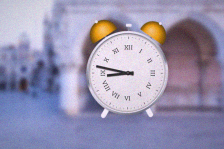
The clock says 8,47
